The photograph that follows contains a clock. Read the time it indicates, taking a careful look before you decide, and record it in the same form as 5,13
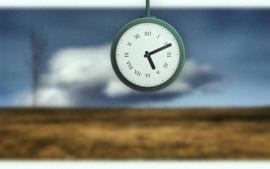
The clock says 5,11
